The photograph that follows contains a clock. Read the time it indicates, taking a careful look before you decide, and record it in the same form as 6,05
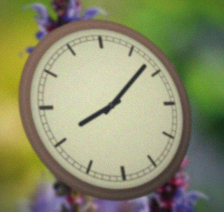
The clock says 8,08
